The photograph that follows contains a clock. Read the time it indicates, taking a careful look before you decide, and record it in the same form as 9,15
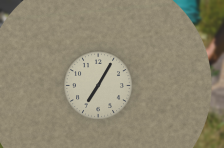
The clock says 7,05
